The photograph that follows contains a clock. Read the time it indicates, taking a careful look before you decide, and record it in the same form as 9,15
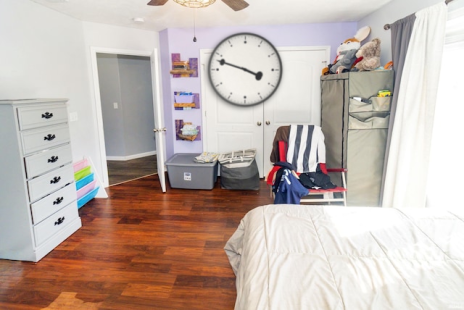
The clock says 3,48
